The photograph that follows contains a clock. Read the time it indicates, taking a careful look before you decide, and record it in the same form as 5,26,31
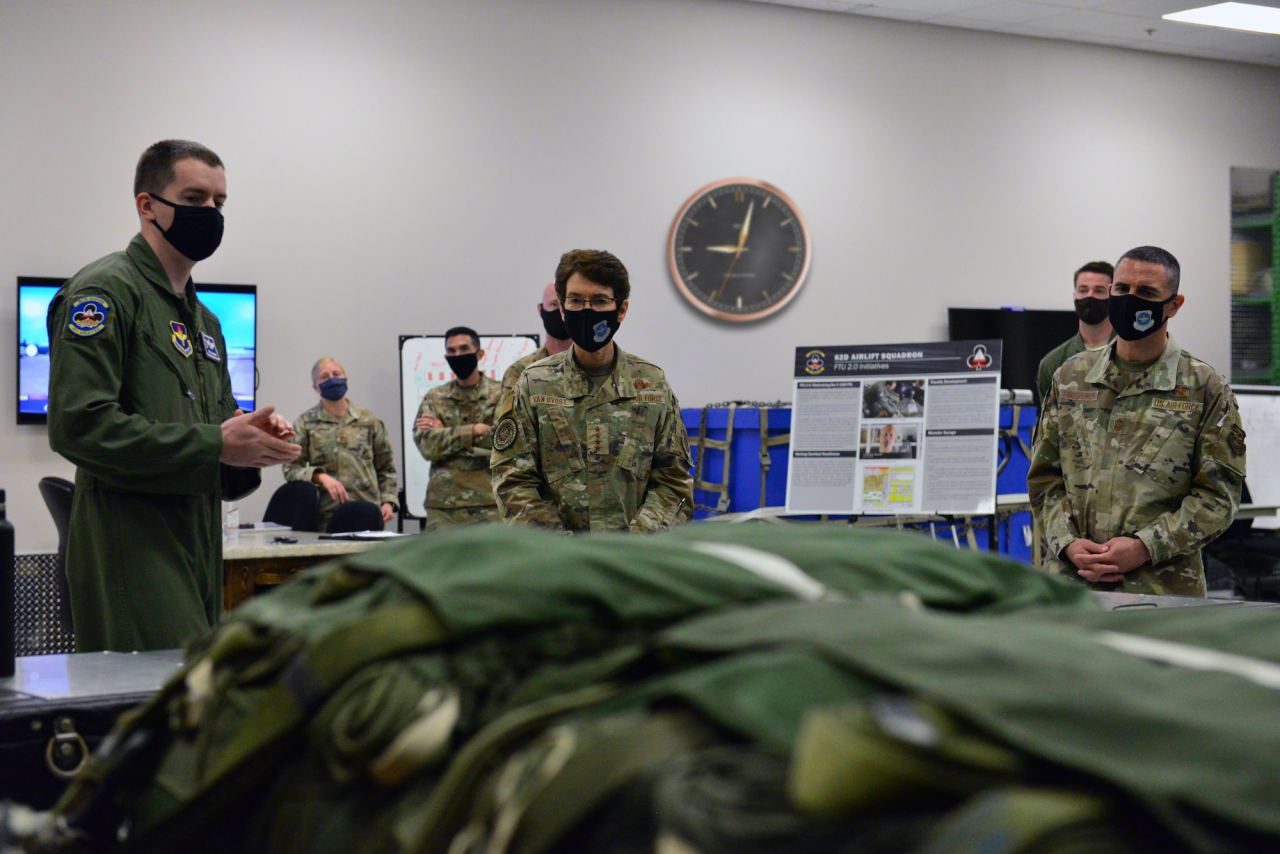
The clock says 9,02,34
